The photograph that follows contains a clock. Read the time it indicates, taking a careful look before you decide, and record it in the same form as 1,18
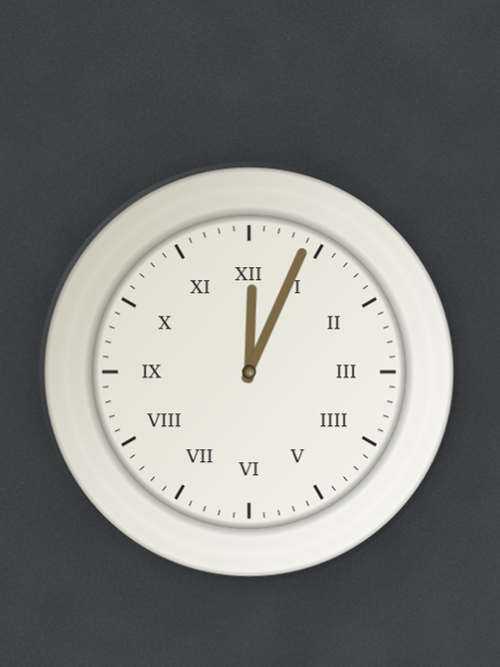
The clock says 12,04
